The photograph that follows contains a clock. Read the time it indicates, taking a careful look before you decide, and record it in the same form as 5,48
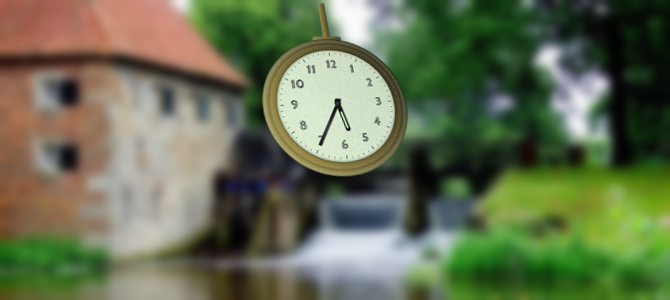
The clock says 5,35
